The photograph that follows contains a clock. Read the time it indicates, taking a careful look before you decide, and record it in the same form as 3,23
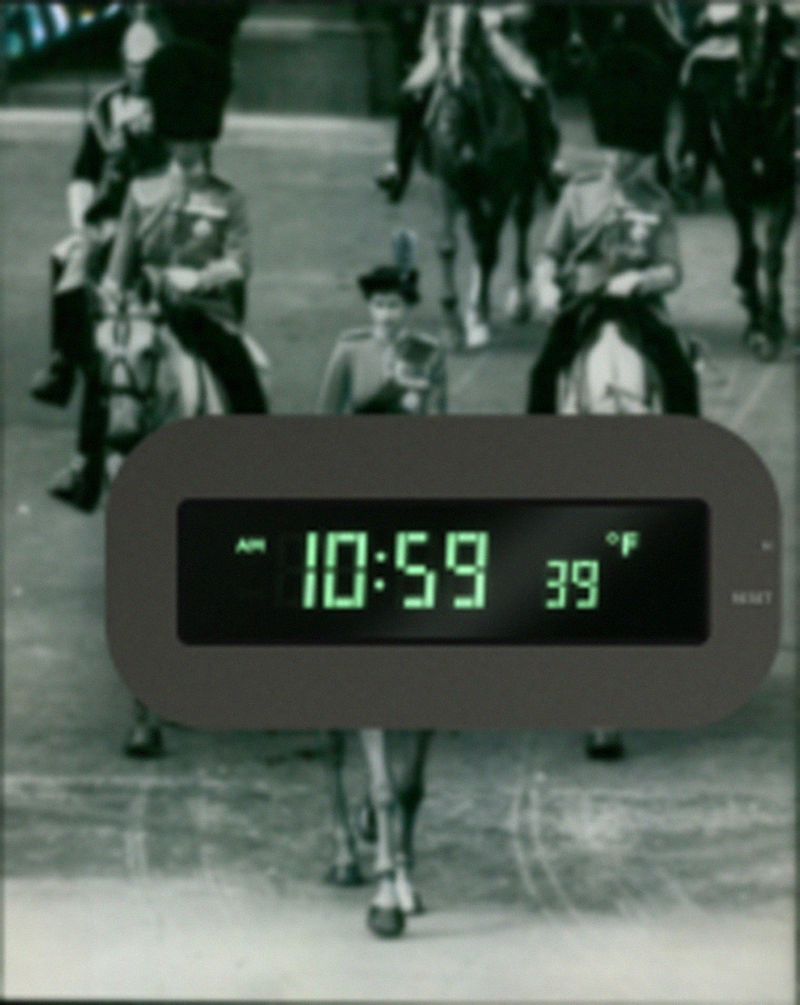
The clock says 10,59
